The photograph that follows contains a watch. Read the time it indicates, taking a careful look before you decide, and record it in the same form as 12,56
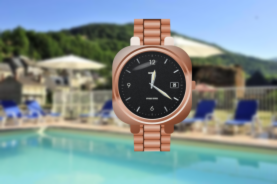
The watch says 12,21
